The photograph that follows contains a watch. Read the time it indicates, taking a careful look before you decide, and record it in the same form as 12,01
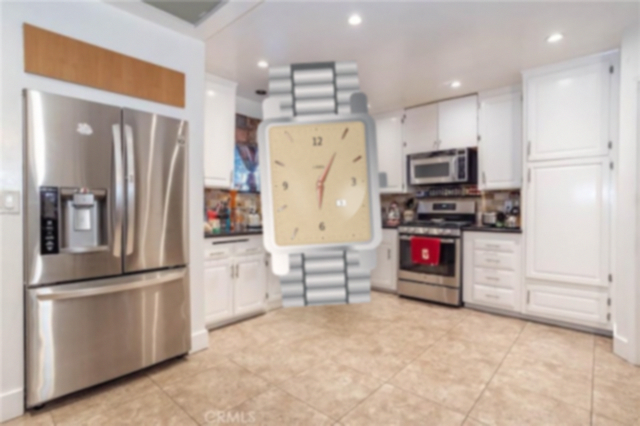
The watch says 6,05
